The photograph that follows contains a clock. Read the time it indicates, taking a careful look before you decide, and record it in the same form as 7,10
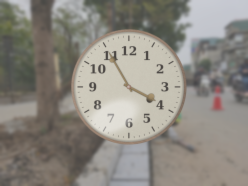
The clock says 3,55
